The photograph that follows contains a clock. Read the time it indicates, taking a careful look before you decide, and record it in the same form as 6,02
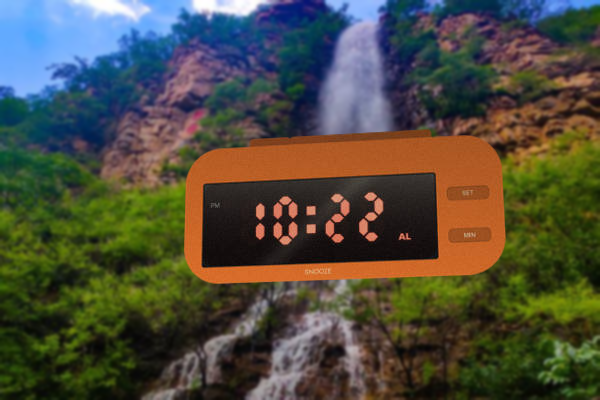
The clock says 10,22
